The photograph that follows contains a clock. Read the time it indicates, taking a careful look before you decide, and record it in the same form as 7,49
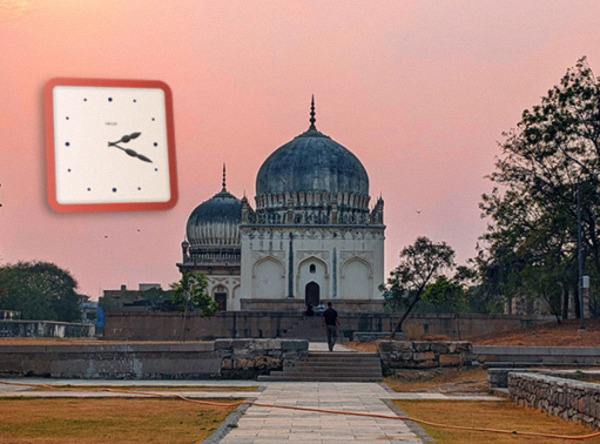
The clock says 2,19
